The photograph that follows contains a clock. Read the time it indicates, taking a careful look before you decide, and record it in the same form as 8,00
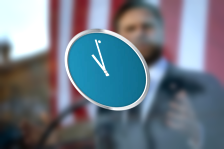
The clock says 10,59
